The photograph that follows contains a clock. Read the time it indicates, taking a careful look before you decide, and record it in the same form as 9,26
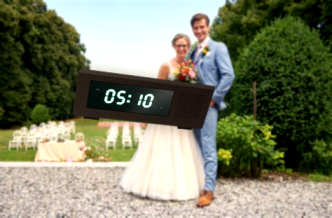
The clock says 5,10
